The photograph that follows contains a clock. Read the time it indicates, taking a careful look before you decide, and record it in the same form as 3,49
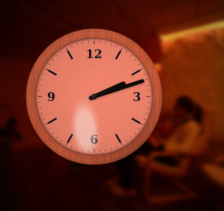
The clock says 2,12
